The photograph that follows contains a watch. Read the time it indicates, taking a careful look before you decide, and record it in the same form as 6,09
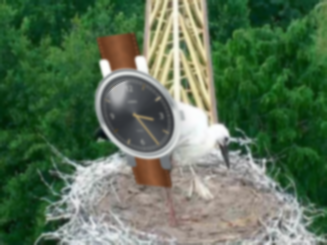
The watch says 3,25
